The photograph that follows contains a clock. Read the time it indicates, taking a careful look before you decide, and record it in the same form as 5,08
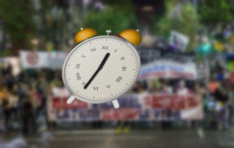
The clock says 12,34
